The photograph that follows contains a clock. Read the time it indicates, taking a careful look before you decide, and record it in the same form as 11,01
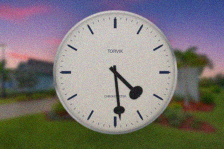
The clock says 4,29
